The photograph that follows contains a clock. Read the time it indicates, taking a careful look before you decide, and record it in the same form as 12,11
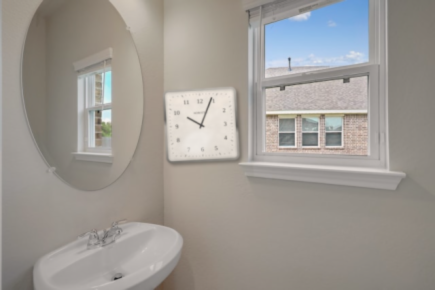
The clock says 10,04
